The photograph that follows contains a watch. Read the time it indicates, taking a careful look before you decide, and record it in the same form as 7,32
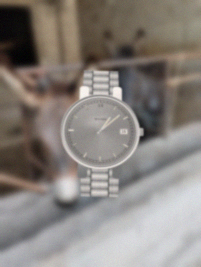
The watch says 1,08
